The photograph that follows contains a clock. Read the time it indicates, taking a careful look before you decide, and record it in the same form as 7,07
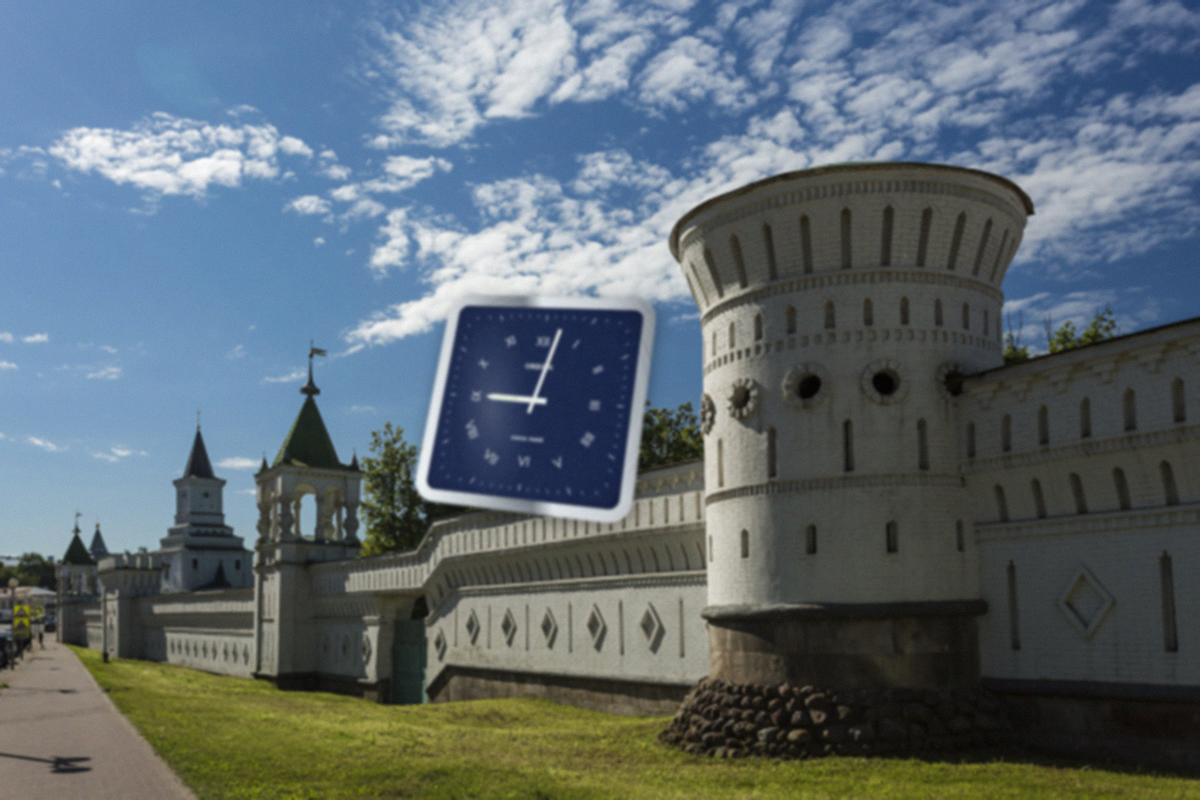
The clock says 9,02
